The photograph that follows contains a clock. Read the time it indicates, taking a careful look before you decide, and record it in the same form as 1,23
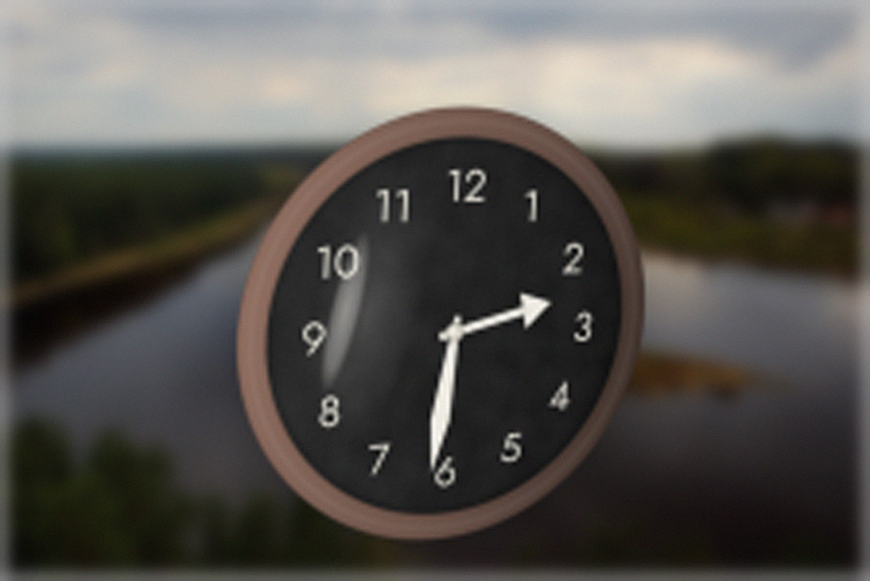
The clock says 2,31
